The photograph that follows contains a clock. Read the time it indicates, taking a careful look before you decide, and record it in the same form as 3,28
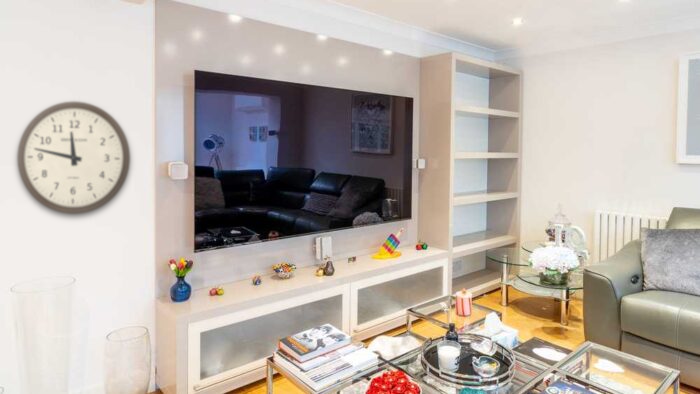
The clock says 11,47
